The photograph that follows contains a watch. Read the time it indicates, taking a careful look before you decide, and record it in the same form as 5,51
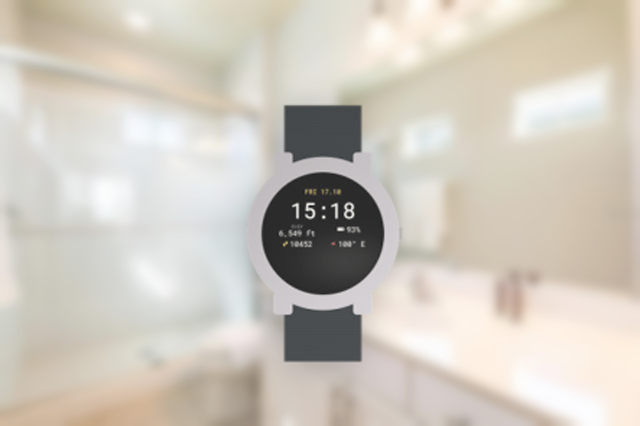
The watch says 15,18
